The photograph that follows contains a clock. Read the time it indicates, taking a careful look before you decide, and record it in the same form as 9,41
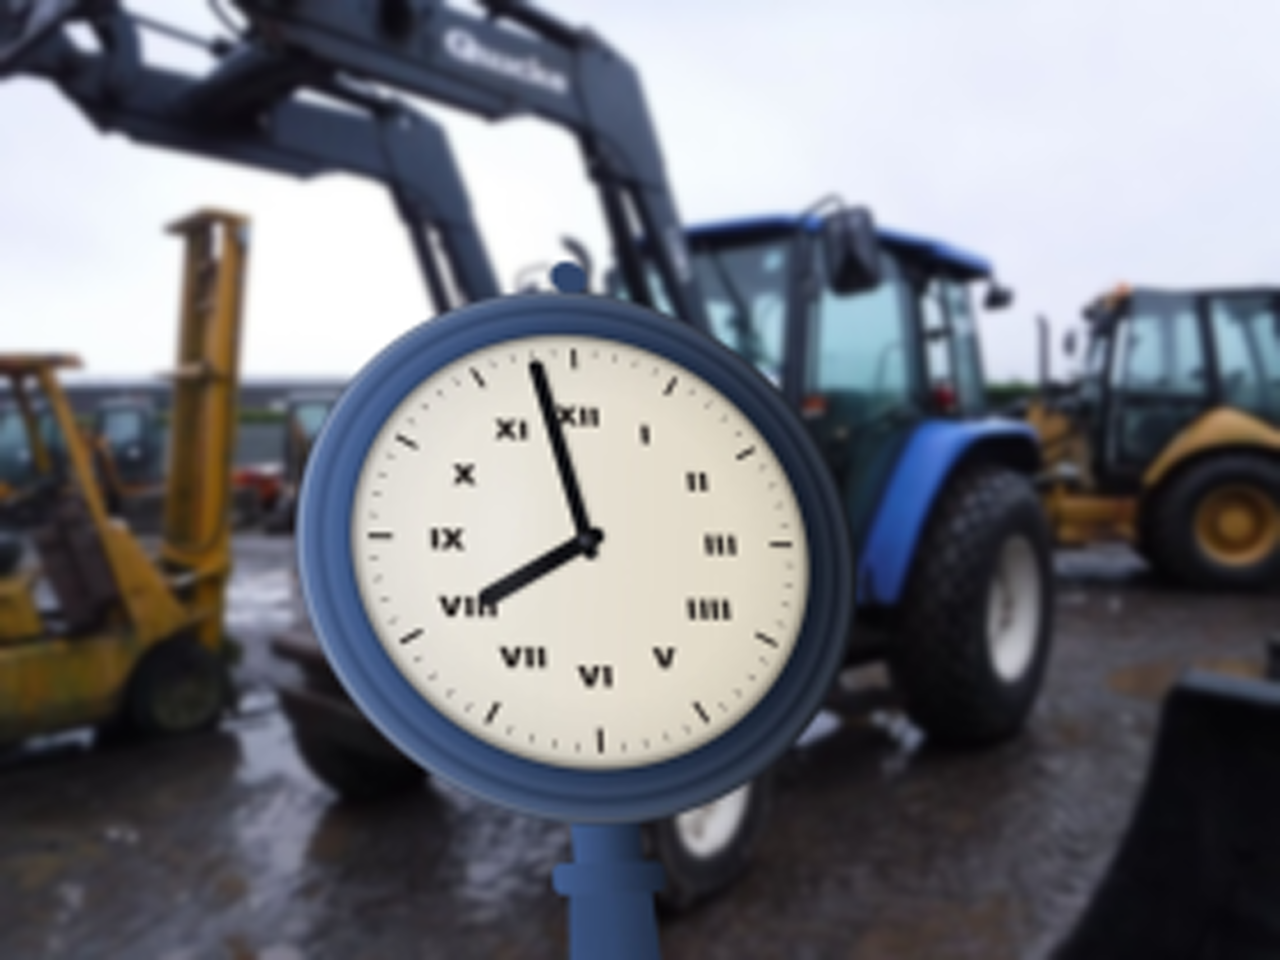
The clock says 7,58
